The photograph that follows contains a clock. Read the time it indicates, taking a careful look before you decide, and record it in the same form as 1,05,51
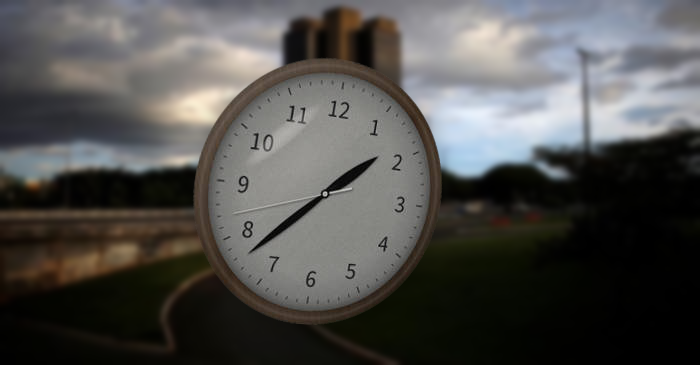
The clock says 1,37,42
